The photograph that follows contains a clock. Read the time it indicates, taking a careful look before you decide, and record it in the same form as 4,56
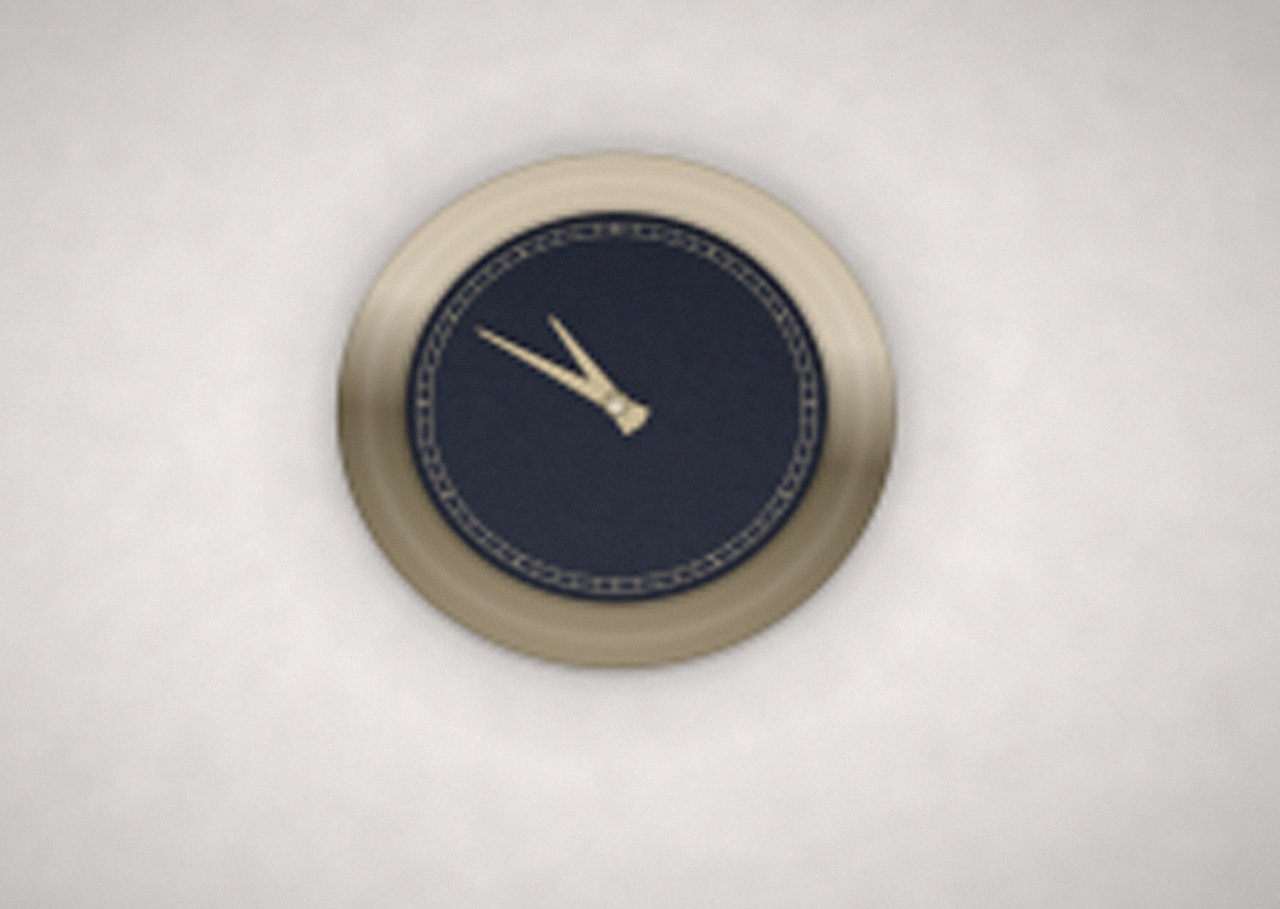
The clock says 10,50
